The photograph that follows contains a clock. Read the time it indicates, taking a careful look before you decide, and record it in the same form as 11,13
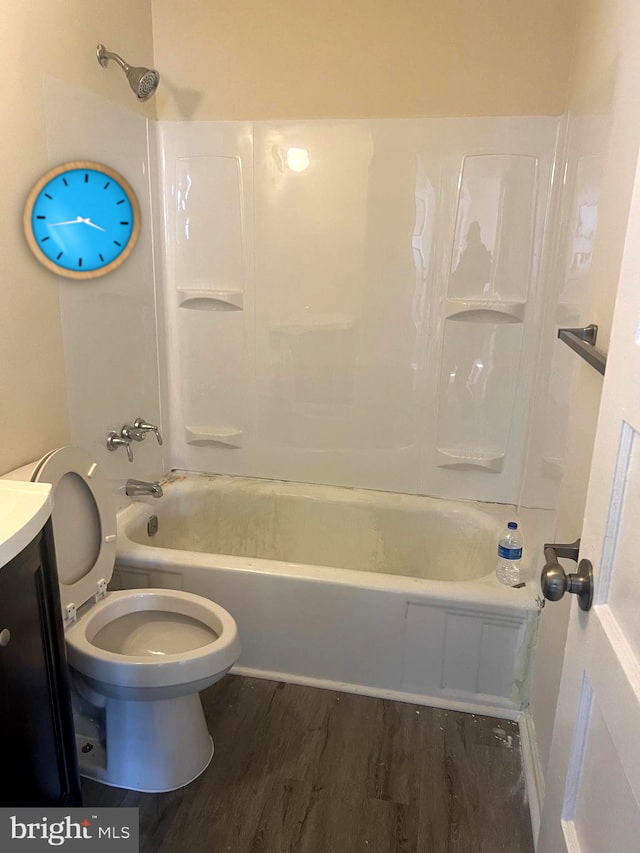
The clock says 3,43
